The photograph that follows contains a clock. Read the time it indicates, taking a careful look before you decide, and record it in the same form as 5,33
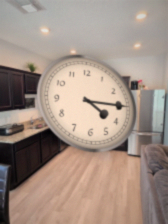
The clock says 4,15
